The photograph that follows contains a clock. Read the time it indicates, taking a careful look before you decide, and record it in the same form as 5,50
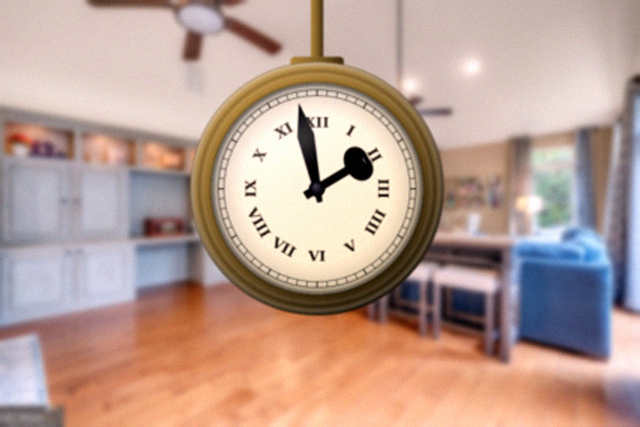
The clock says 1,58
